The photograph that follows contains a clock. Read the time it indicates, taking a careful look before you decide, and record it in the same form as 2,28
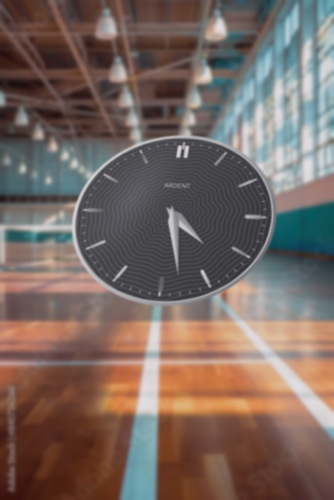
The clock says 4,28
